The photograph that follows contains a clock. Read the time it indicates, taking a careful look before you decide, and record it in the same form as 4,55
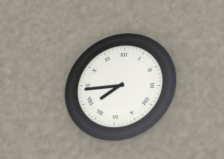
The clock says 7,44
